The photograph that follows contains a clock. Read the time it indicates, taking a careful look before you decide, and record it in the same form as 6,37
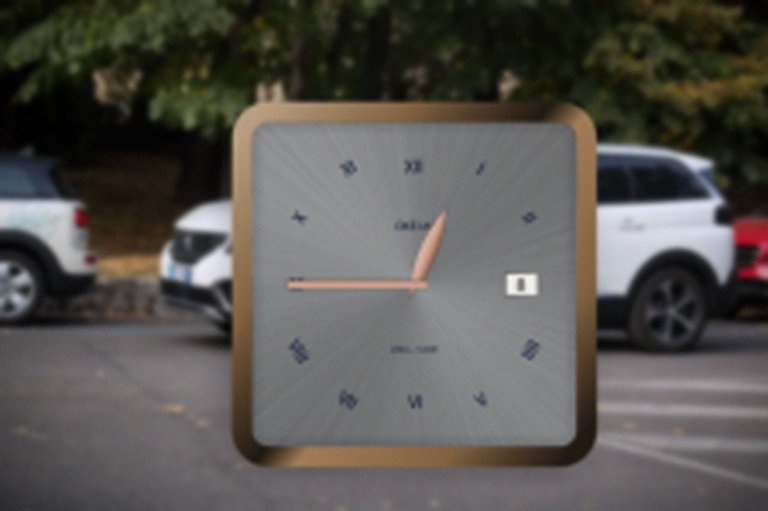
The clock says 12,45
